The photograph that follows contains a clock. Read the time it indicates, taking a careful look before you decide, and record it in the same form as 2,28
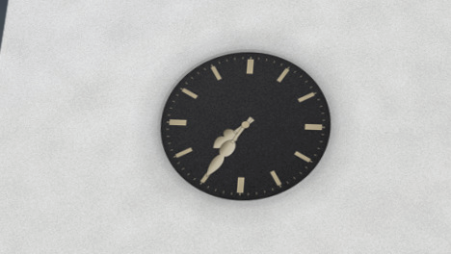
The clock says 7,35
